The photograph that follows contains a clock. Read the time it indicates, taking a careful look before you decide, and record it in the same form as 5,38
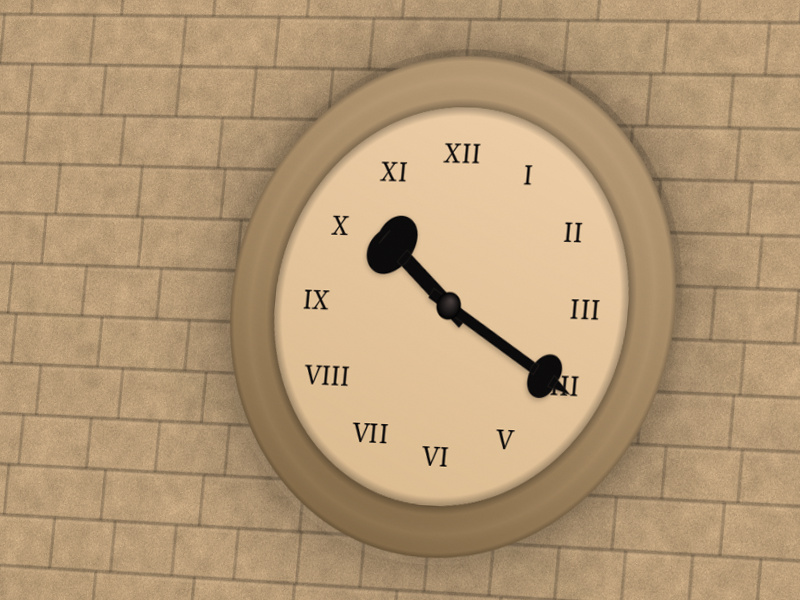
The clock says 10,20
